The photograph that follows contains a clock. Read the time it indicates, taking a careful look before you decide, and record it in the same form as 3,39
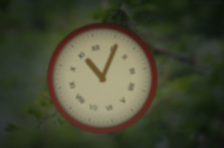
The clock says 11,06
